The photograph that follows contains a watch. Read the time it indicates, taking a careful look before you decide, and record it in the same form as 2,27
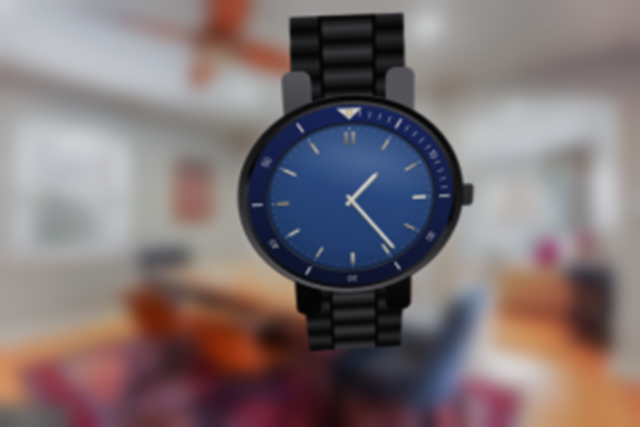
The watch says 1,24
